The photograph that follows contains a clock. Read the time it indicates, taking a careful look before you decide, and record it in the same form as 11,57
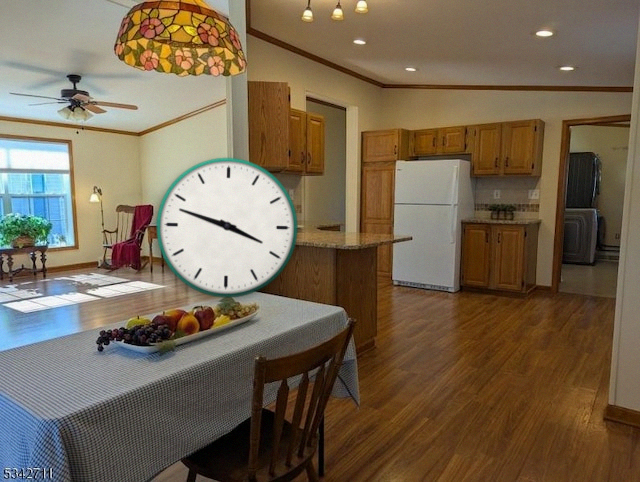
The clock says 3,48
